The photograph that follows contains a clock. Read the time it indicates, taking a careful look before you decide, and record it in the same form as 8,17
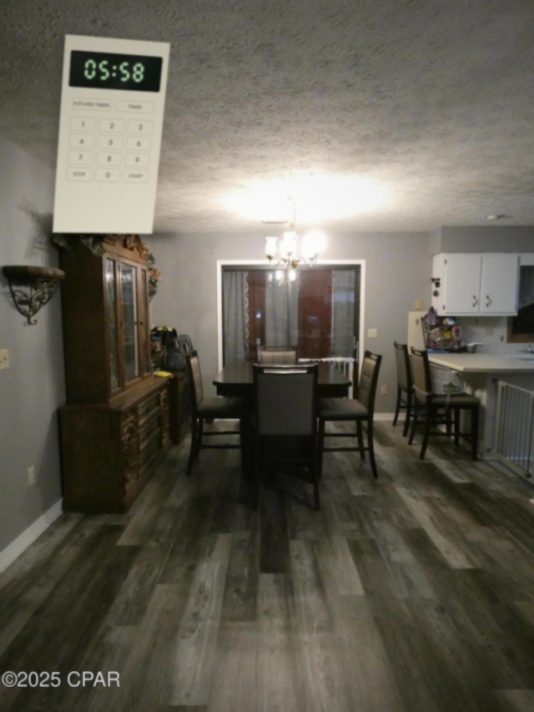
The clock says 5,58
